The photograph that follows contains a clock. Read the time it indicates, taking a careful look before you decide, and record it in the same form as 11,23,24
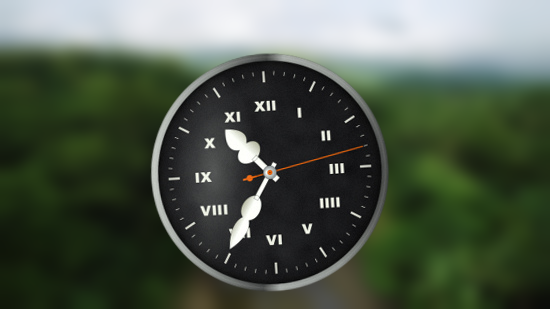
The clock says 10,35,13
